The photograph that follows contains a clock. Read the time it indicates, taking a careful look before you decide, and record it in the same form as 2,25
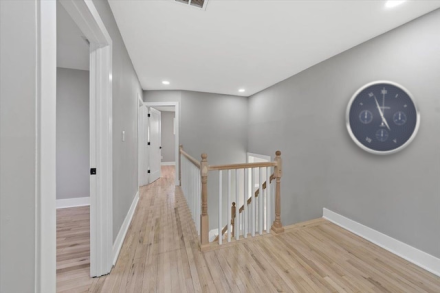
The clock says 4,56
